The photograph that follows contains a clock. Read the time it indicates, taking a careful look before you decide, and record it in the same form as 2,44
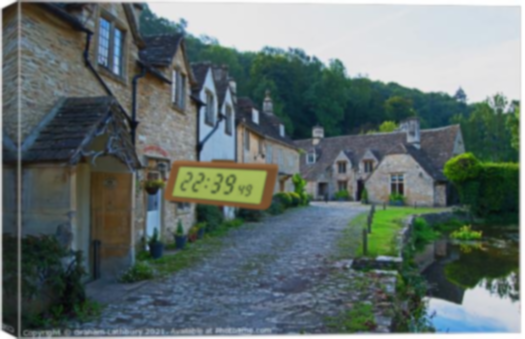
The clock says 22,39
